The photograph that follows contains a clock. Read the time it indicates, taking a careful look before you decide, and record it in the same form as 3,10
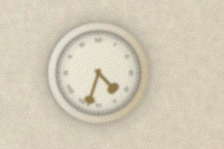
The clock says 4,33
